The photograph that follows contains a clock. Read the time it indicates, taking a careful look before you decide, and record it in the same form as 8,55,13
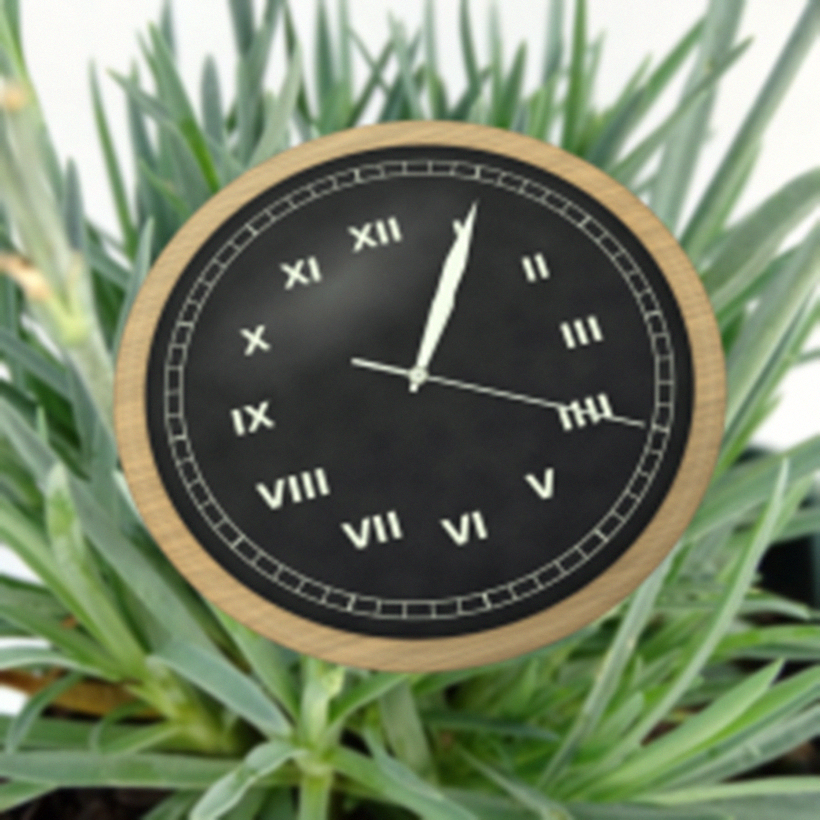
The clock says 1,05,20
